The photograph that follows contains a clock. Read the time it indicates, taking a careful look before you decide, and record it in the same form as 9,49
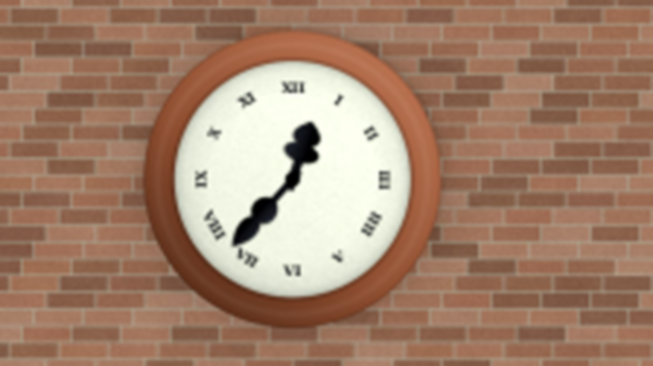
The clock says 12,37
